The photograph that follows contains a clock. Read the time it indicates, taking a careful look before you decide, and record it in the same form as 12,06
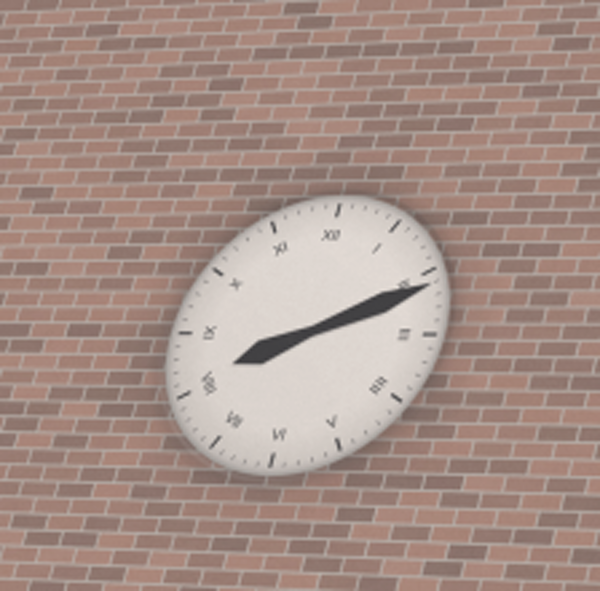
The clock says 8,11
